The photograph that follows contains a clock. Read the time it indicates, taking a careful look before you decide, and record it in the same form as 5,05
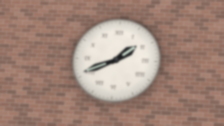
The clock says 1,41
